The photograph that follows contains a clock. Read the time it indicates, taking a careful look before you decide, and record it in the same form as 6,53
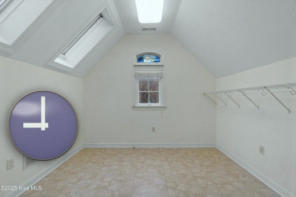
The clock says 9,00
